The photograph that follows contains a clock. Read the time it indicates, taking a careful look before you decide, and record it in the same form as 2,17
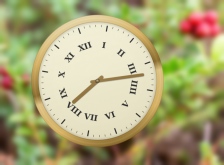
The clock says 8,17
